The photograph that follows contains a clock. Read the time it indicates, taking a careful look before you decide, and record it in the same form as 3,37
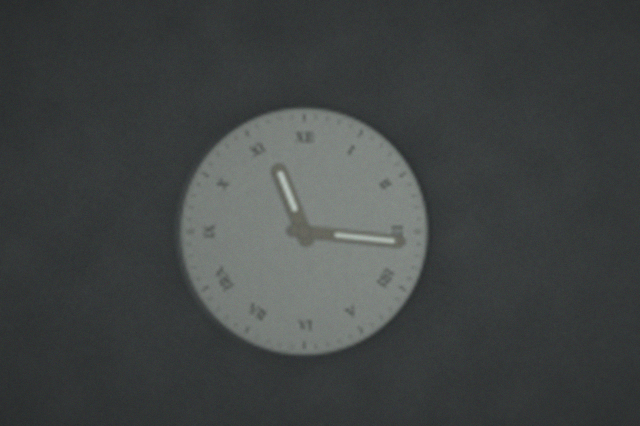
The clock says 11,16
